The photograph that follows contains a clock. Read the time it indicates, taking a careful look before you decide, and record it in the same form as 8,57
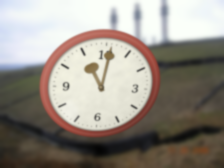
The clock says 11,01
